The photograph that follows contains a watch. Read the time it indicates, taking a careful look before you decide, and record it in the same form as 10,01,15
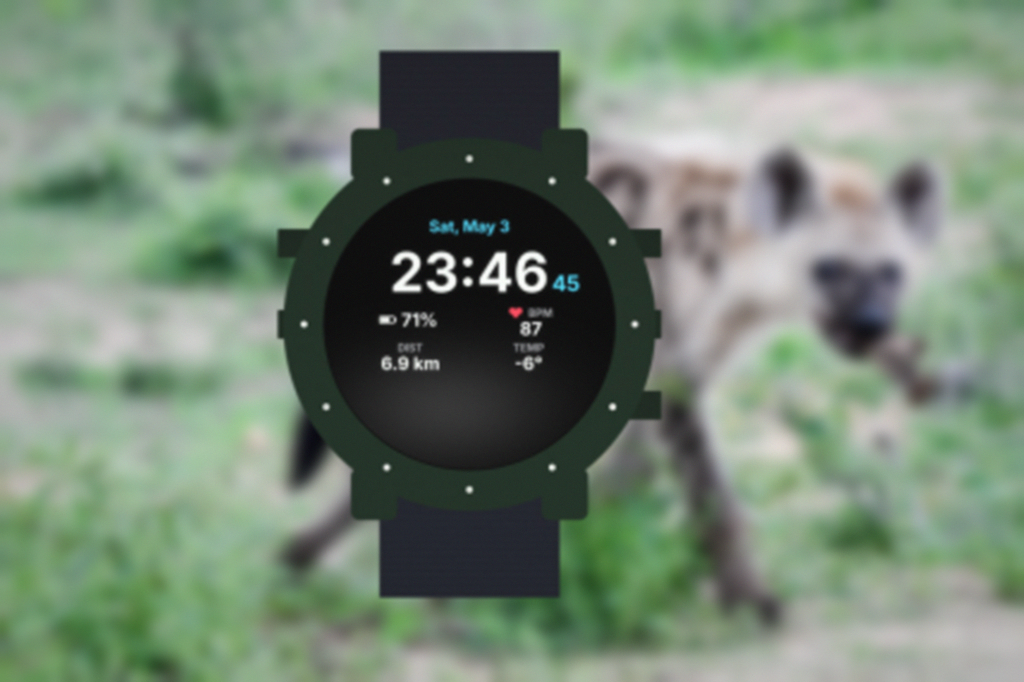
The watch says 23,46,45
